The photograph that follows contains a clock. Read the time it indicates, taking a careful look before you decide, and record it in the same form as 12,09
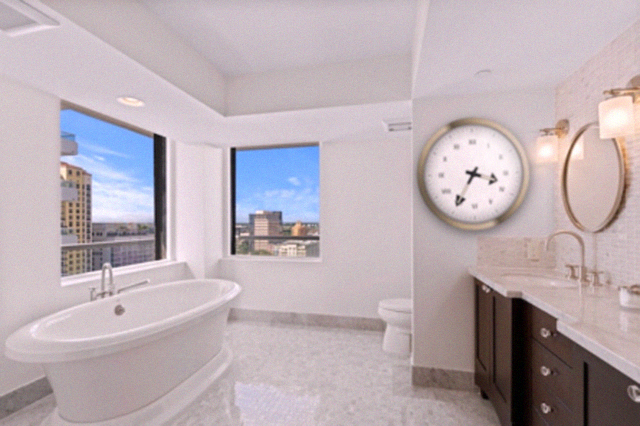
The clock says 3,35
